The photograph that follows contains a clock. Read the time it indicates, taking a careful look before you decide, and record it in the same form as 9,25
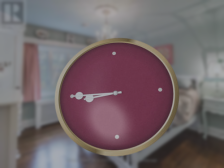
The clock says 8,45
